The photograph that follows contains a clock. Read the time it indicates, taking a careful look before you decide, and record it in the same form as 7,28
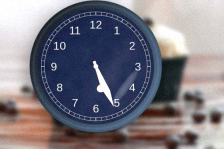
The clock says 5,26
